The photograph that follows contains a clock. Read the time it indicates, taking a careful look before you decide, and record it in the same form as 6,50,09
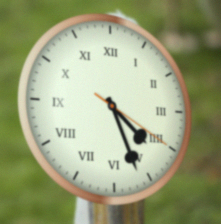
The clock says 4,26,20
